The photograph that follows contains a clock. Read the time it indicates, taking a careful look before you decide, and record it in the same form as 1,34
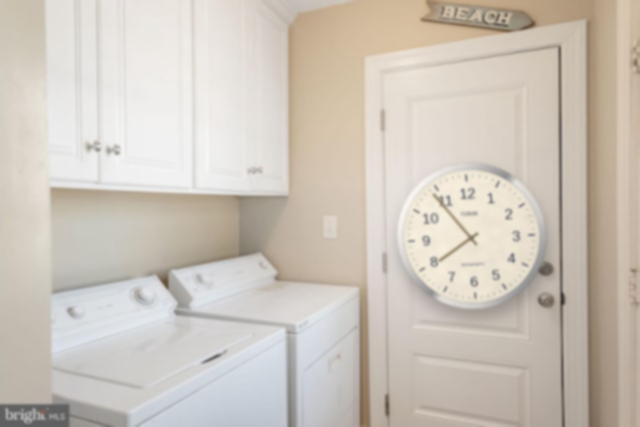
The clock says 7,54
